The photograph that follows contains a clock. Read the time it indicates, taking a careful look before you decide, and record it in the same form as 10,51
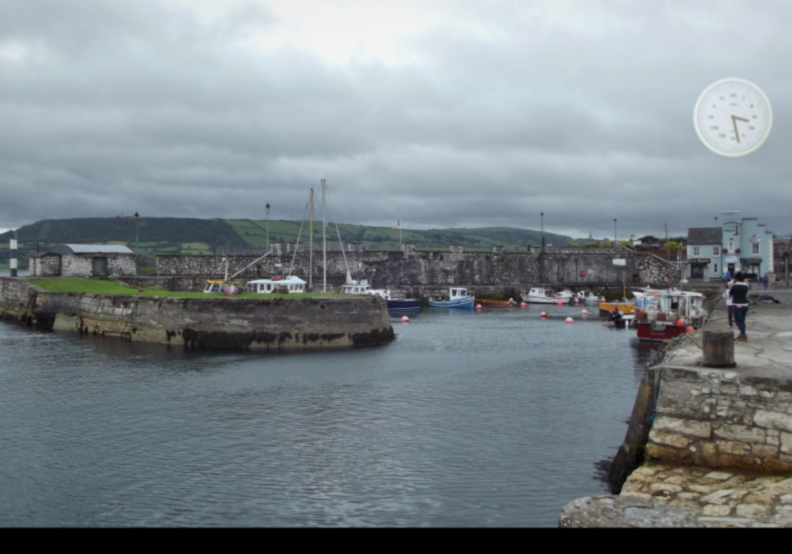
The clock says 3,28
